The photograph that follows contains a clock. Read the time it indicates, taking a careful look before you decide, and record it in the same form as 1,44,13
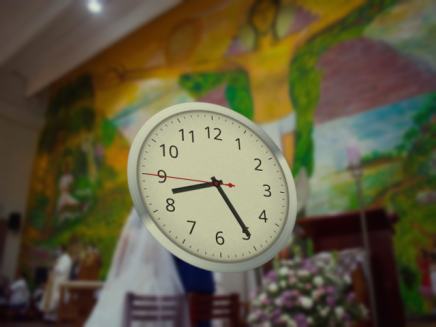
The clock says 8,24,45
